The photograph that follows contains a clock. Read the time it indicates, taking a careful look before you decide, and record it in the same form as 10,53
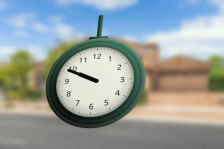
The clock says 9,49
